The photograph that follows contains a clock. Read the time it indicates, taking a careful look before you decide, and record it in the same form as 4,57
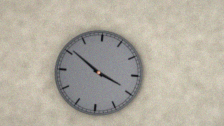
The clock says 3,51
